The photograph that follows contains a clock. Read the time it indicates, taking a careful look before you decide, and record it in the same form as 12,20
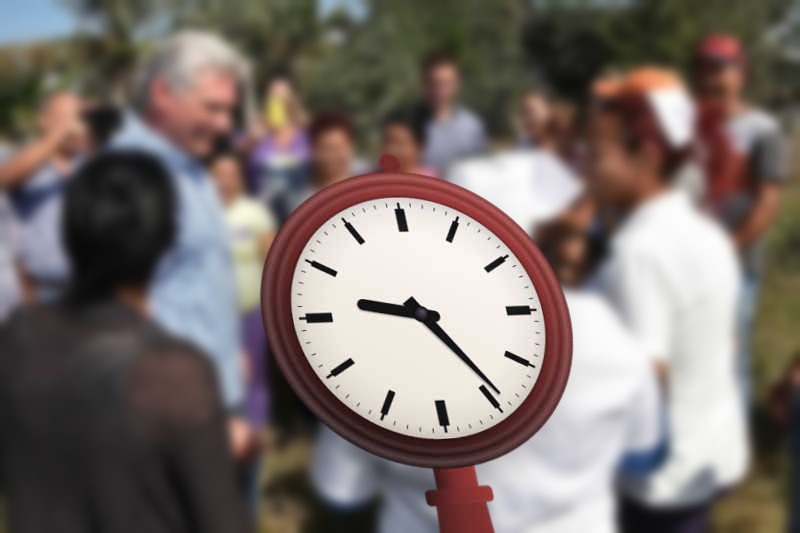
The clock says 9,24
